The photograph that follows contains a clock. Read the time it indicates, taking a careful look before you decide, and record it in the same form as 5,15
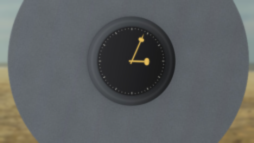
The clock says 3,04
